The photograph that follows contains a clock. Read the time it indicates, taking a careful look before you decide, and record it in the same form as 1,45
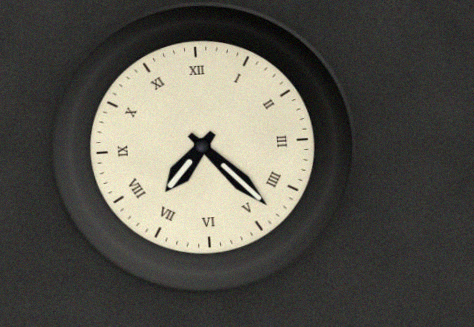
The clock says 7,23
